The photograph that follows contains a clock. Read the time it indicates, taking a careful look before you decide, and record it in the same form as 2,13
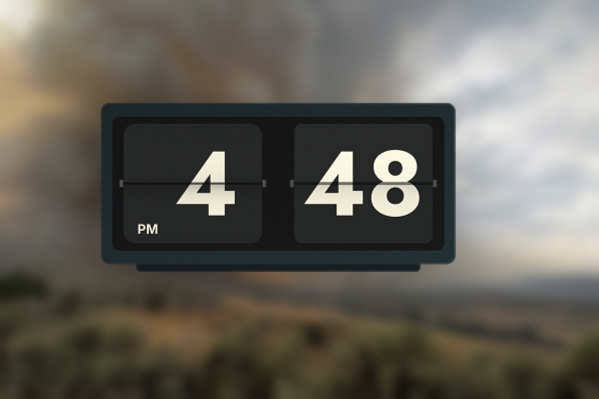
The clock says 4,48
